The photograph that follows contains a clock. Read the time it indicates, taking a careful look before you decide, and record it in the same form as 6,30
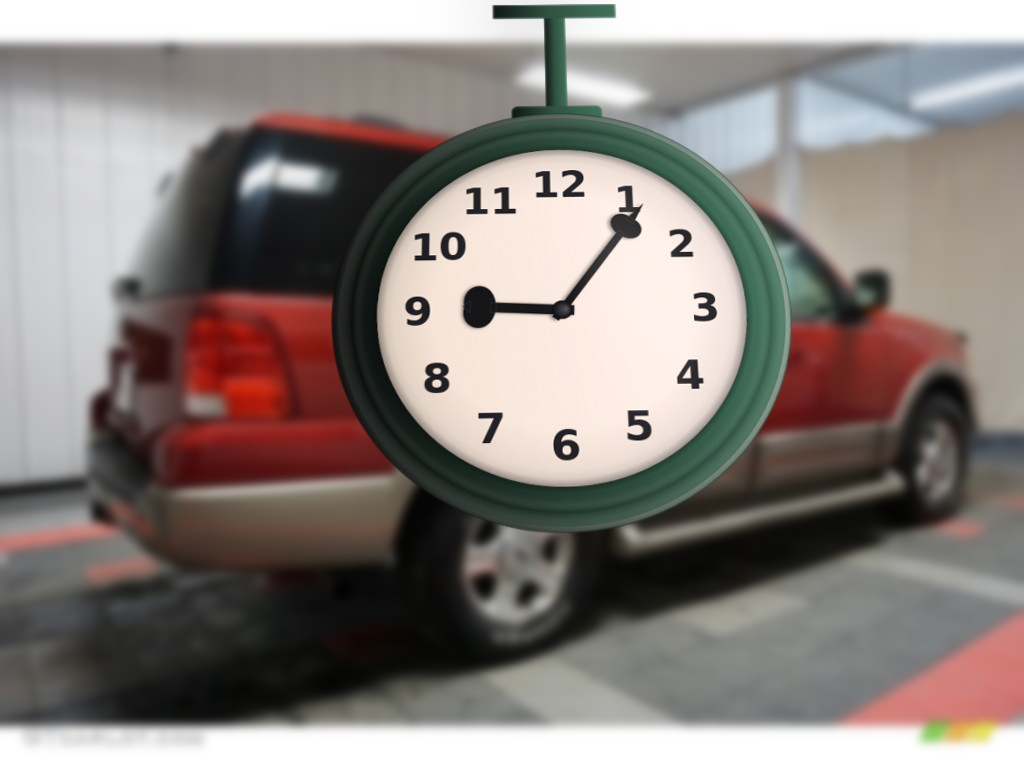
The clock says 9,06
